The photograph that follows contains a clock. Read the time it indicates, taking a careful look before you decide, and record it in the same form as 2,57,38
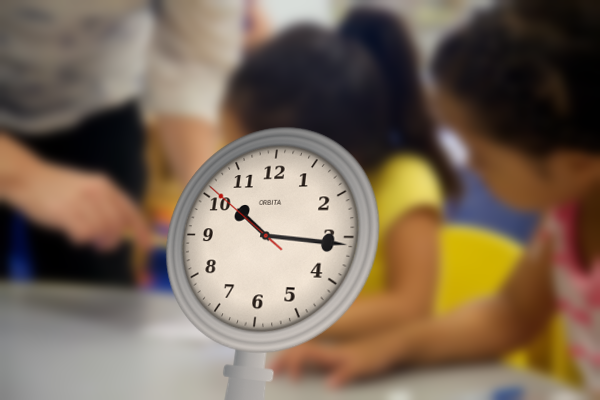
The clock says 10,15,51
